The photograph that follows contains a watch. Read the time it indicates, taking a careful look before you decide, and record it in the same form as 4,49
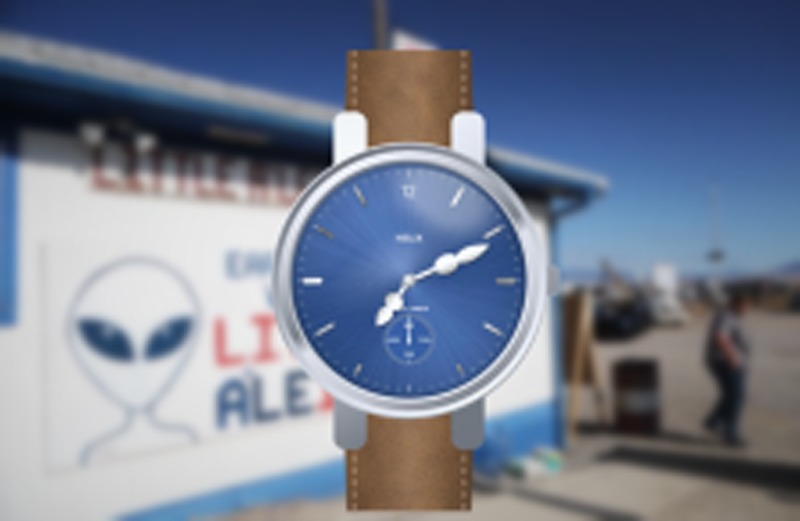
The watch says 7,11
